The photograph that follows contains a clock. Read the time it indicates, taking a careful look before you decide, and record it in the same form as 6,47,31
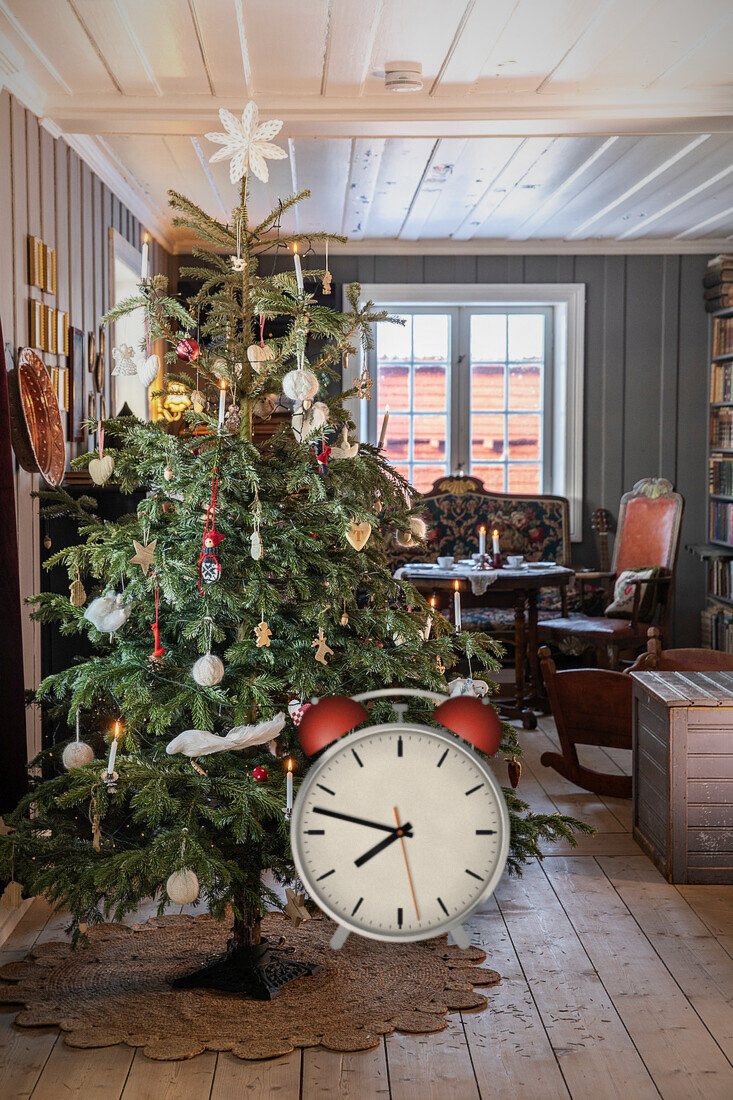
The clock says 7,47,28
